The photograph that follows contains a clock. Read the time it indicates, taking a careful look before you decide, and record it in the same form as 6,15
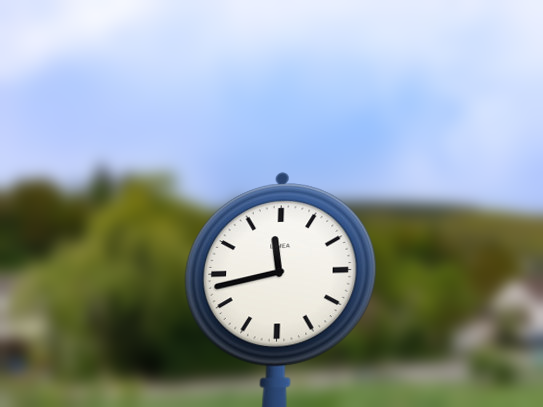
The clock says 11,43
